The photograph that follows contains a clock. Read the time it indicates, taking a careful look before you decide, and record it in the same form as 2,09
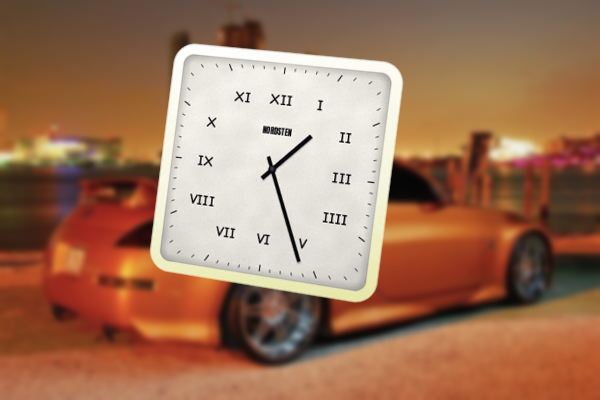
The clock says 1,26
